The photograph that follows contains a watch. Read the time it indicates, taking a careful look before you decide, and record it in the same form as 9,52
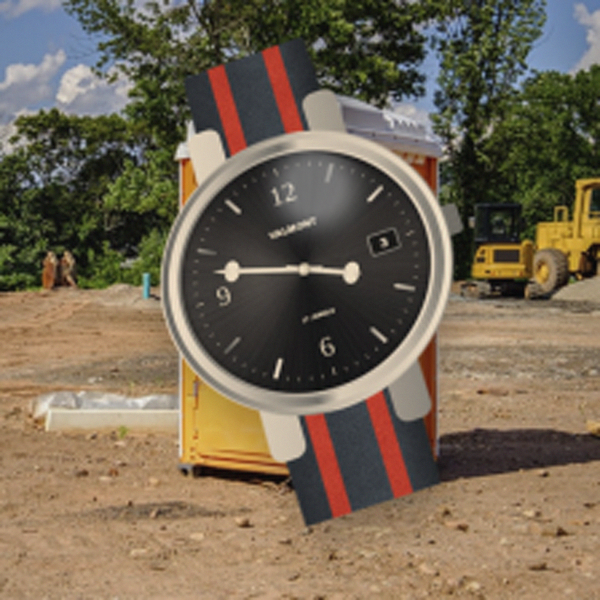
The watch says 3,48
